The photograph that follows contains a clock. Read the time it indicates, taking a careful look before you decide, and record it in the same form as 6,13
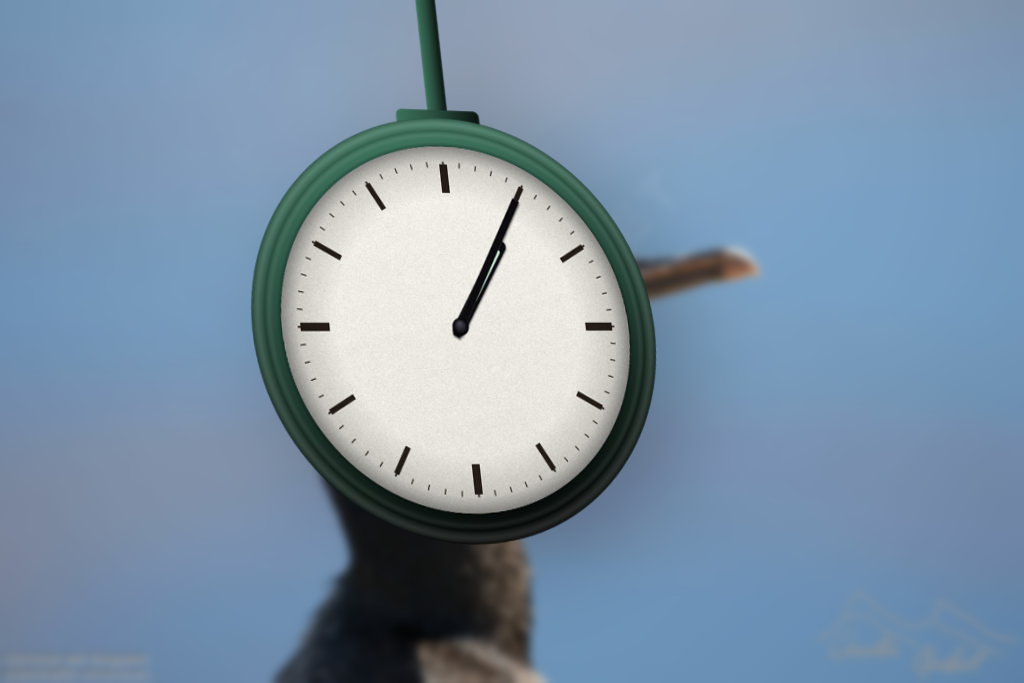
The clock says 1,05
